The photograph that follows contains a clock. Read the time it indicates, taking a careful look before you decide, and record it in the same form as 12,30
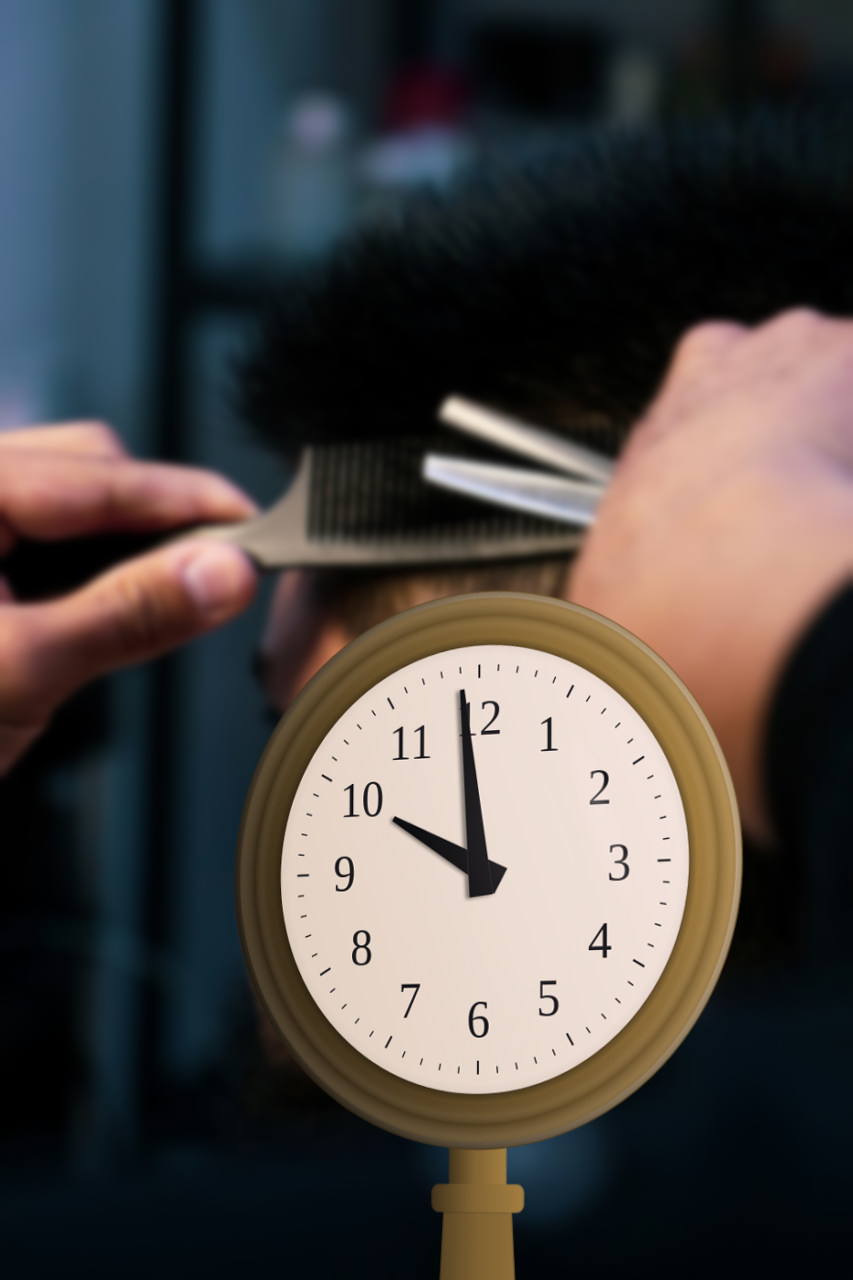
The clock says 9,59
